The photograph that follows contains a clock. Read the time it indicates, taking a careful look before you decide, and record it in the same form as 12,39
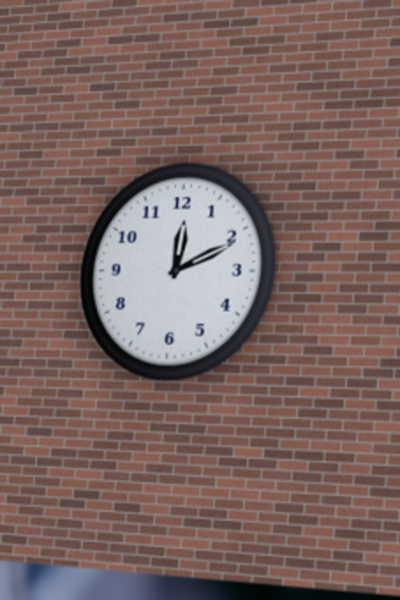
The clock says 12,11
